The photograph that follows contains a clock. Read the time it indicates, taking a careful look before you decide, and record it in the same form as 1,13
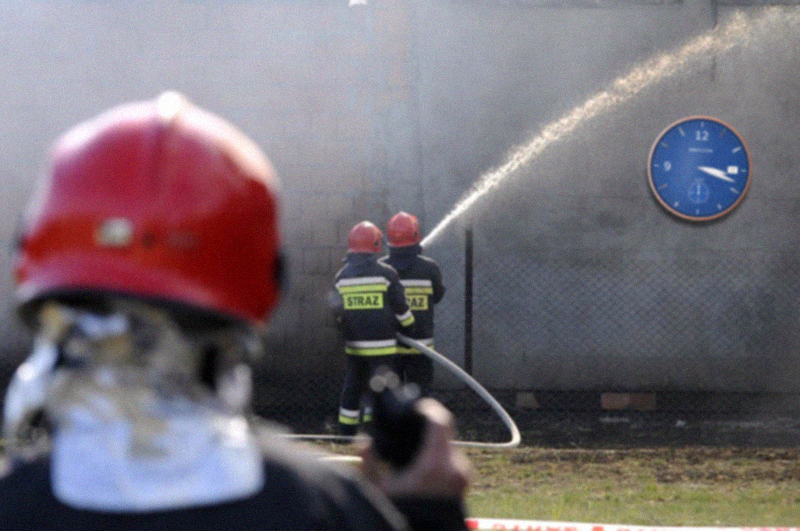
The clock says 3,18
